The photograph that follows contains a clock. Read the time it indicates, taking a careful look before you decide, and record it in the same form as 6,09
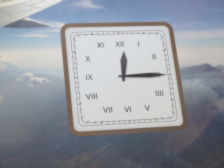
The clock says 12,15
